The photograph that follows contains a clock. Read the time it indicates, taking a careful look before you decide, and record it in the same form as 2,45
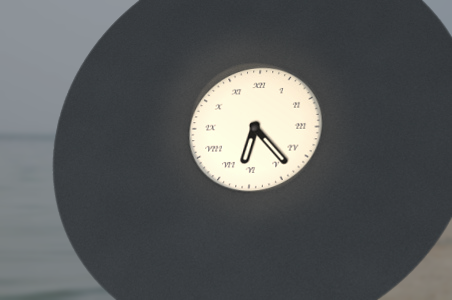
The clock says 6,23
